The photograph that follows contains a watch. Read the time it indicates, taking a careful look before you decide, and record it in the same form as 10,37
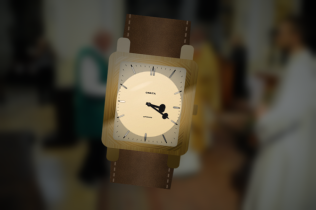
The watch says 3,20
